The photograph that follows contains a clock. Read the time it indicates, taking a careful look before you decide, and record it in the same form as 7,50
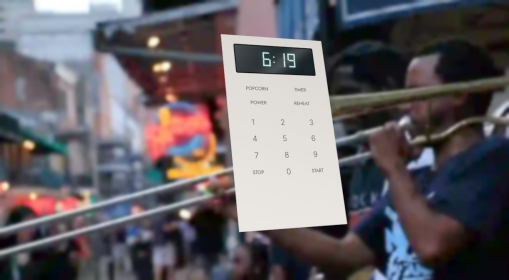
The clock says 6,19
